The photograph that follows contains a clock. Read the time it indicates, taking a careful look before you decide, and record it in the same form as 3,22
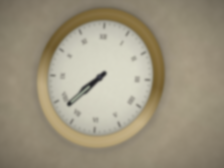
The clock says 7,38
